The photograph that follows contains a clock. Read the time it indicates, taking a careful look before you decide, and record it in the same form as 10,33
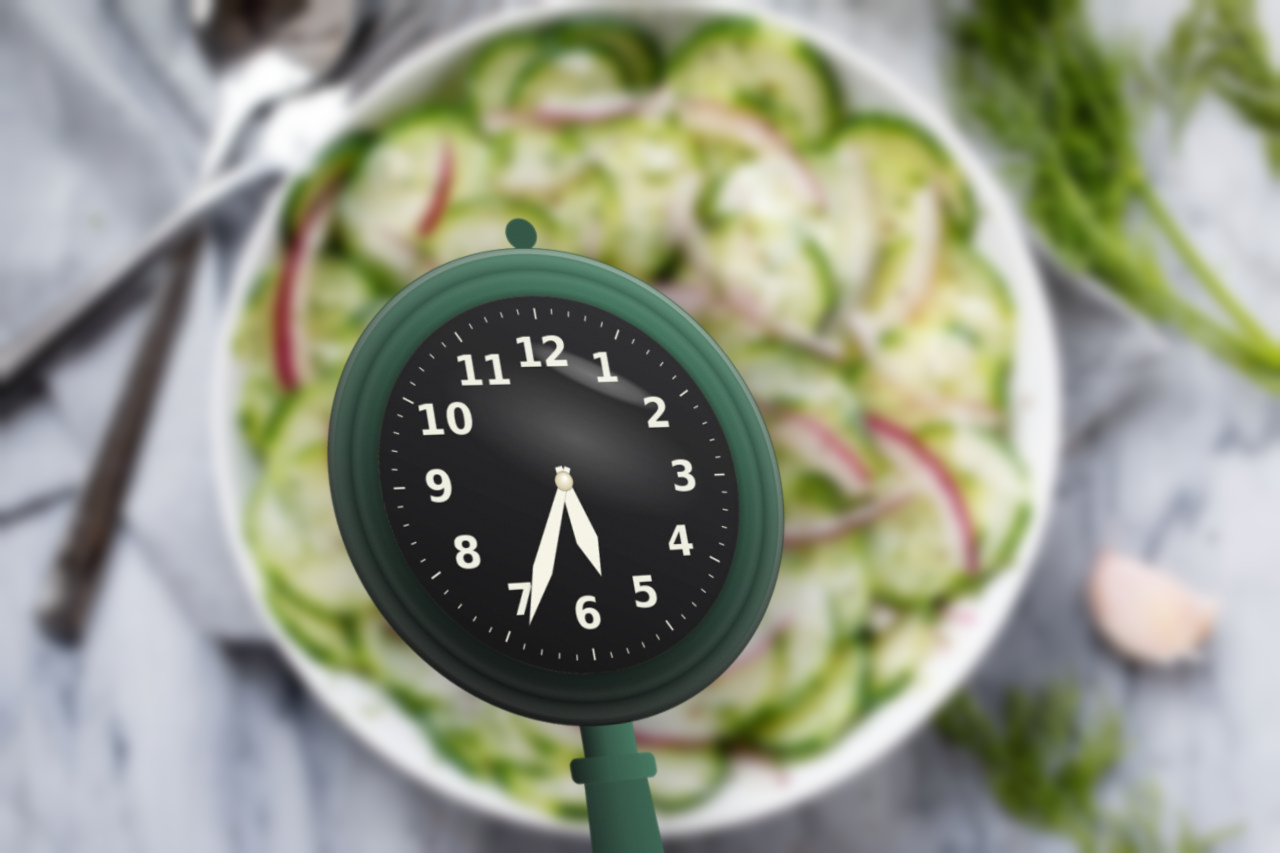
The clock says 5,34
